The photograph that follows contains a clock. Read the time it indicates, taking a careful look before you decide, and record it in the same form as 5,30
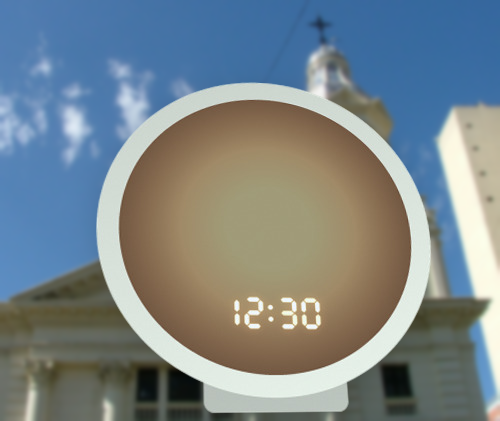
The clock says 12,30
